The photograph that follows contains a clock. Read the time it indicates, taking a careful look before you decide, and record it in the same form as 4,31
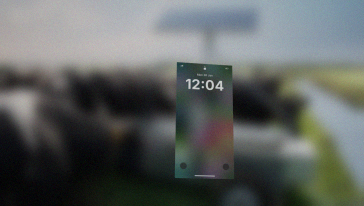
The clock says 12,04
